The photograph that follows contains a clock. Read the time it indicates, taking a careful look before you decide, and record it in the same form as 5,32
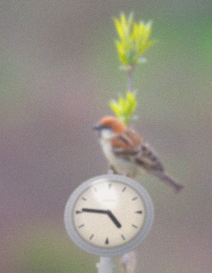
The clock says 4,46
